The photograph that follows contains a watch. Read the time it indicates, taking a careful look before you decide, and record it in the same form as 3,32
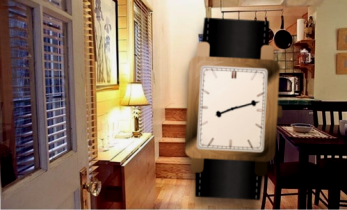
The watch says 8,12
